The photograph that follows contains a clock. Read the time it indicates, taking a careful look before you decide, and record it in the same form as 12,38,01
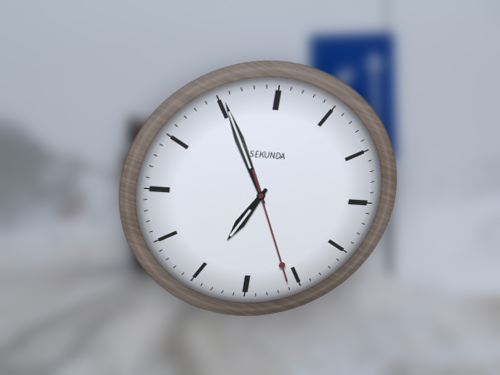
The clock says 6,55,26
